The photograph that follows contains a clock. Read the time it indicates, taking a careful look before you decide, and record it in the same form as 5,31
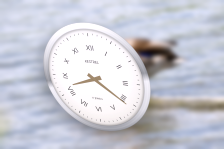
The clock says 8,21
